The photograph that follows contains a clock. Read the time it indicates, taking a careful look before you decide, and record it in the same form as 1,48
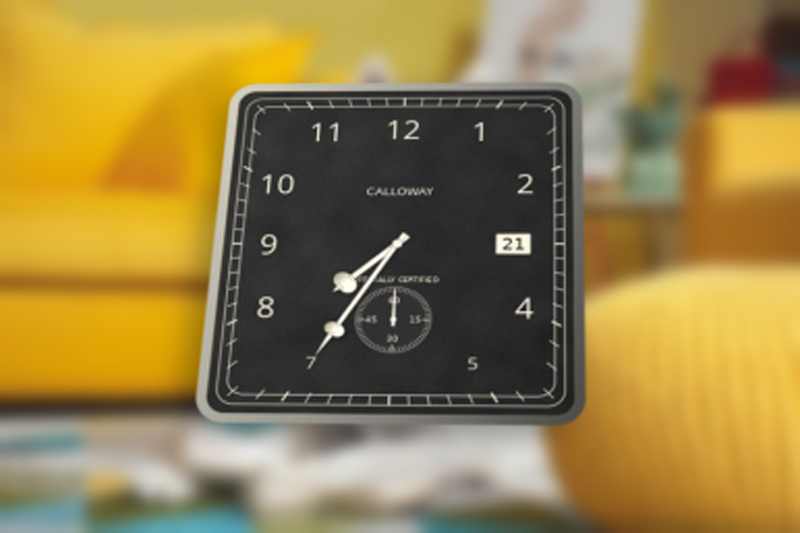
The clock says 7,35
